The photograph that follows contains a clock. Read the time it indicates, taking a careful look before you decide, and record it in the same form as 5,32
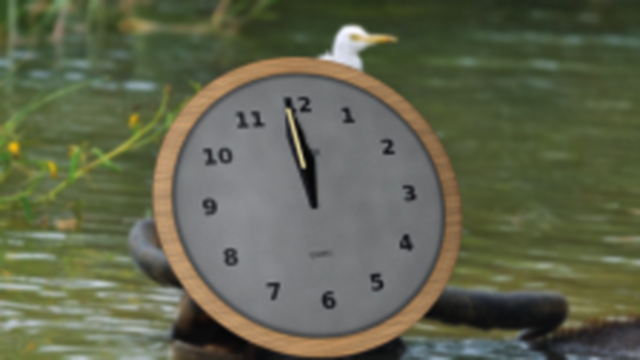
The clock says 11,59
